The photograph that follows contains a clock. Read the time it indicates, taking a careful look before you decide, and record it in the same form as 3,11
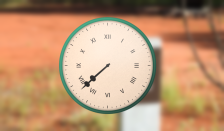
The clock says 7,38
